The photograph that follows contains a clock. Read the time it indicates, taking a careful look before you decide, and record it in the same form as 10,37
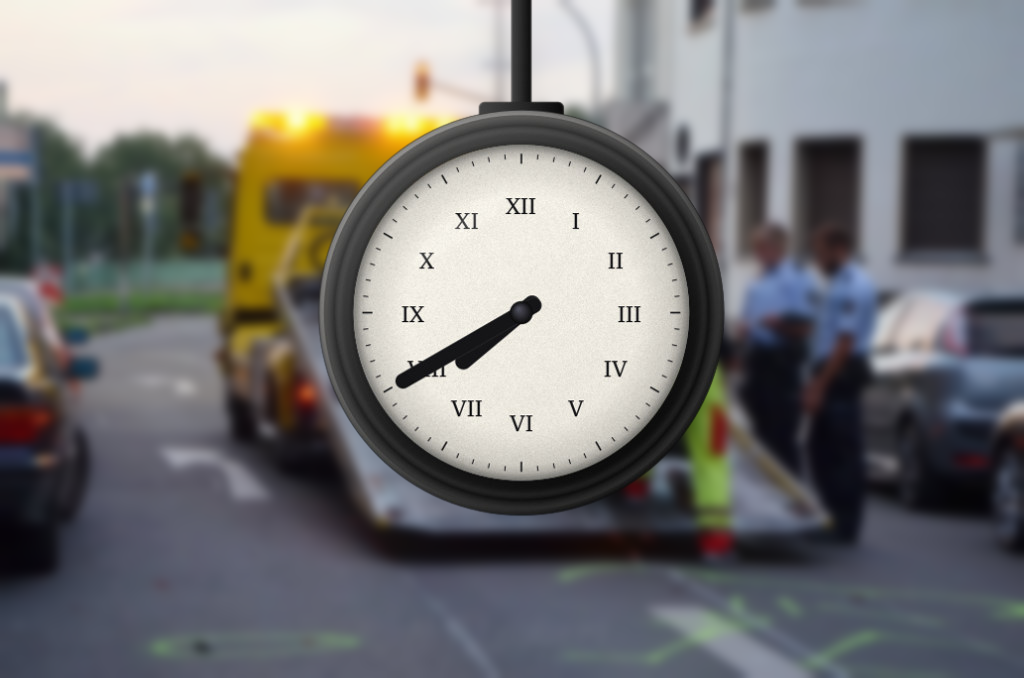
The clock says 7,40
